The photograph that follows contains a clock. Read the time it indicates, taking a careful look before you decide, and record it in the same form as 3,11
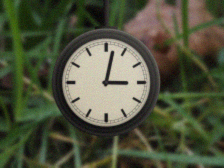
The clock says 3,02
